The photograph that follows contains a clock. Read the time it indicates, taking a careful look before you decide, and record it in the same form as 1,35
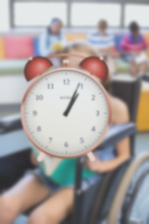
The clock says 1,04
